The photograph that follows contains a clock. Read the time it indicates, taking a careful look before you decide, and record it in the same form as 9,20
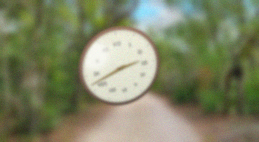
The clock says 2,42
